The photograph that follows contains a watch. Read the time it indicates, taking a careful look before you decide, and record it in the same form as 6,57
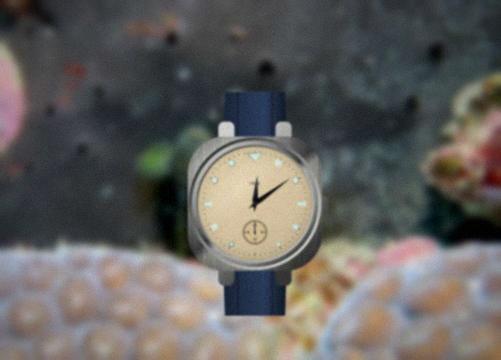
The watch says 12,09
